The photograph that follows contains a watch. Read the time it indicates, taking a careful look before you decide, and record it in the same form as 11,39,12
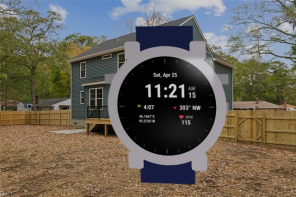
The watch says 11,21,15
